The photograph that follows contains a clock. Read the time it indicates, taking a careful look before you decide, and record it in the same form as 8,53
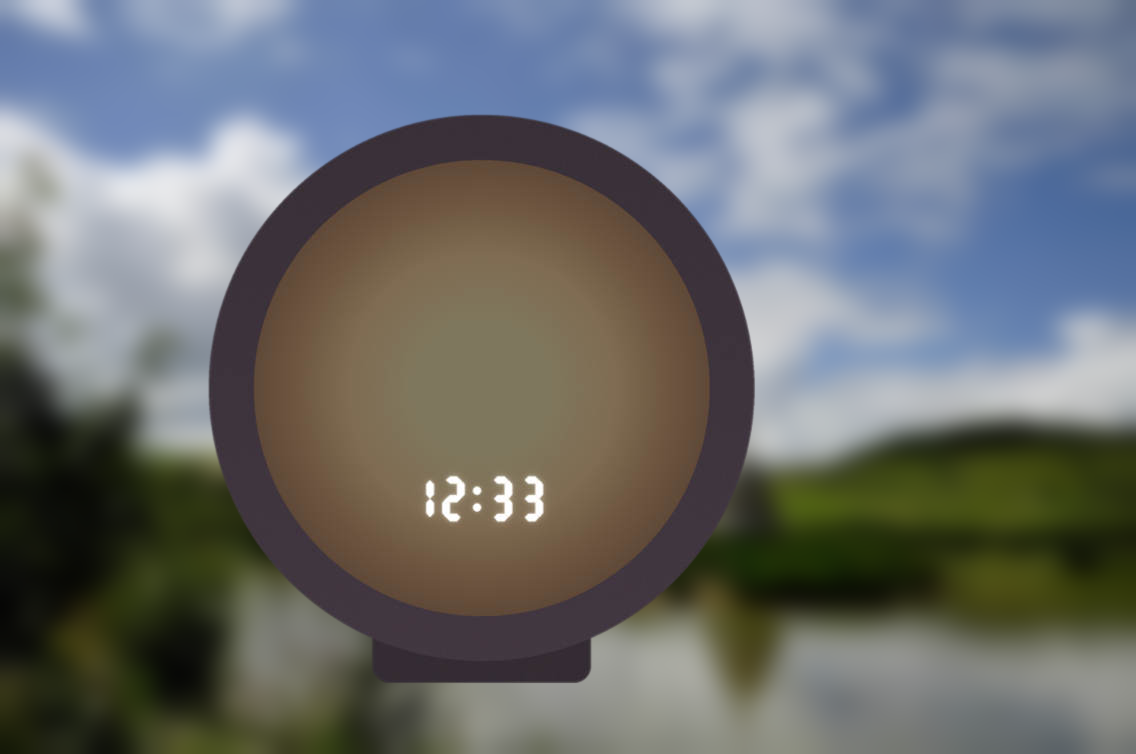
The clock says 12,33
